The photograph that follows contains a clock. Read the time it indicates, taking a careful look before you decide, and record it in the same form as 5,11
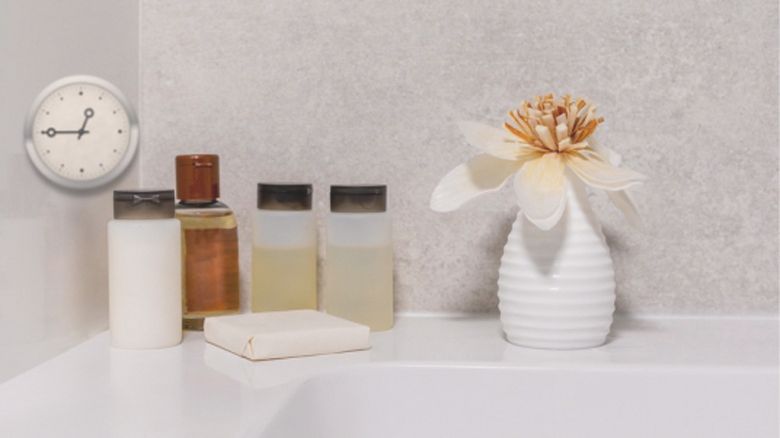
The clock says 12,45
